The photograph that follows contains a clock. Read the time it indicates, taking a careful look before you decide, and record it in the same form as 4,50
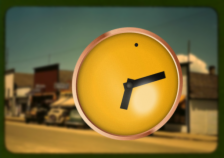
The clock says 6,11
